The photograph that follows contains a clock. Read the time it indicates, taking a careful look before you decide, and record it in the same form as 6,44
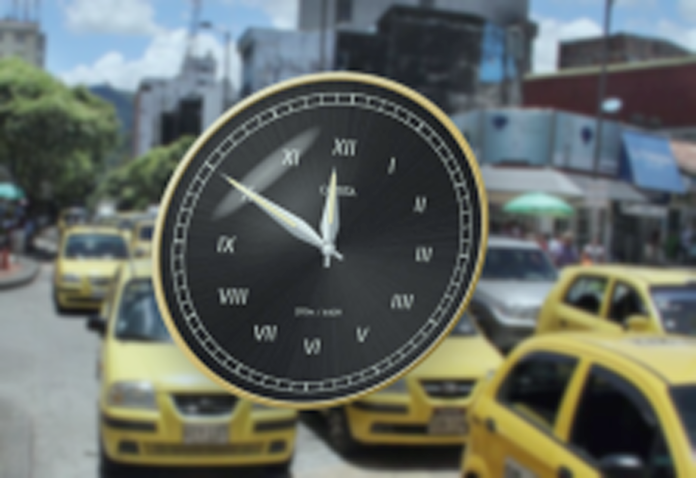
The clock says 11,50
